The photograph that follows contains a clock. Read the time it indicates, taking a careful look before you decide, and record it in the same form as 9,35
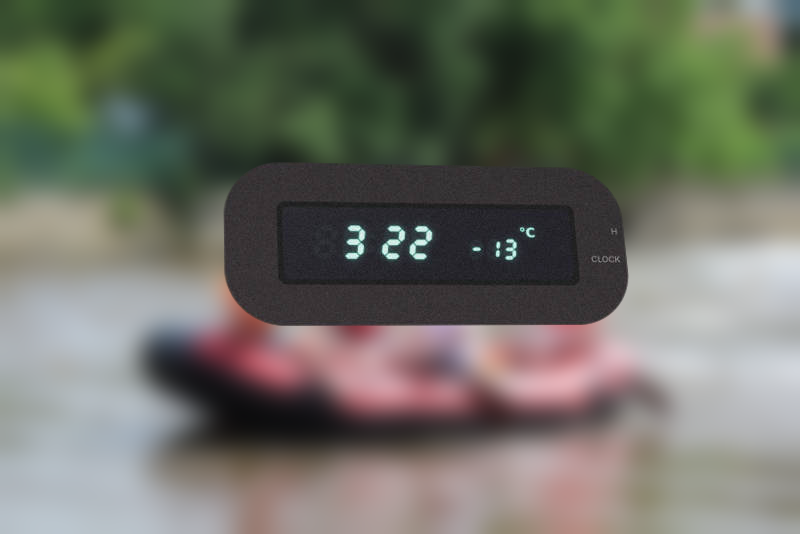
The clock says 3,22
